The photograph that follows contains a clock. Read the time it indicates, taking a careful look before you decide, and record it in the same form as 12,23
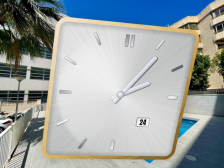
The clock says 2,06
